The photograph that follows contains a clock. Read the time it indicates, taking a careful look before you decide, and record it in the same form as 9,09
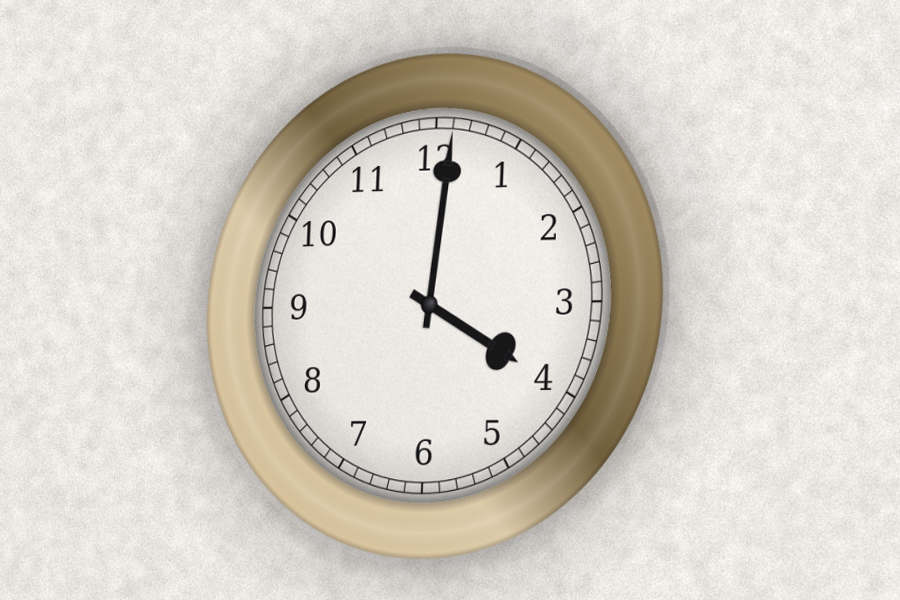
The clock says 4,01
